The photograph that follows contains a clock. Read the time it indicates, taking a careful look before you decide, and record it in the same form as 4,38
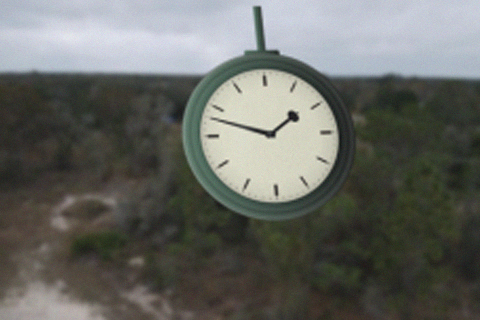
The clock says 1,48
